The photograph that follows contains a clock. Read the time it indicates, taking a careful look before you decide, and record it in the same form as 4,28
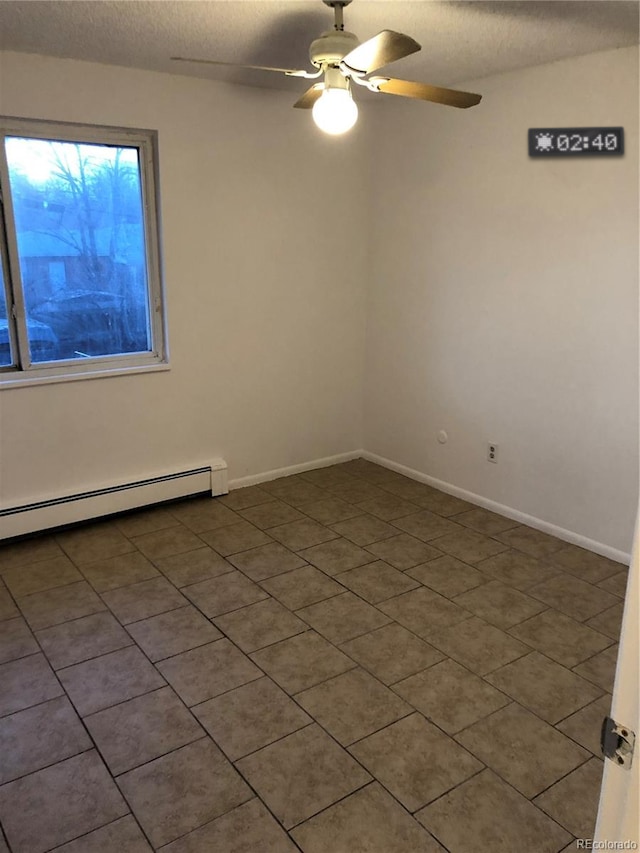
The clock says 2,40
